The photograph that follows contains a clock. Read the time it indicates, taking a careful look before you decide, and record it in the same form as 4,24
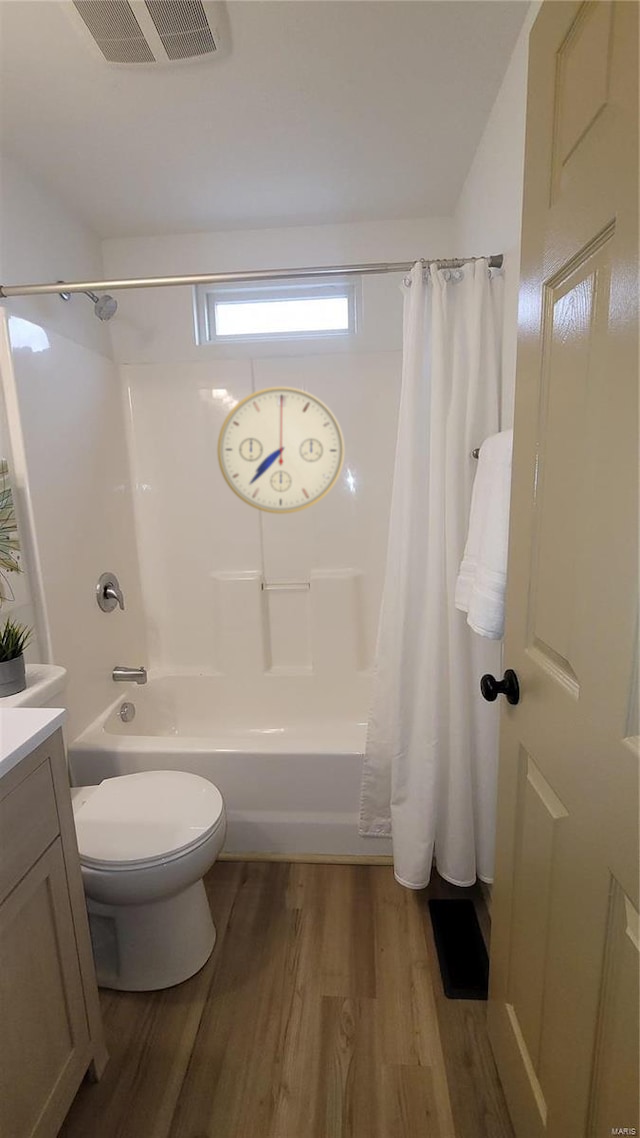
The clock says 7,37
